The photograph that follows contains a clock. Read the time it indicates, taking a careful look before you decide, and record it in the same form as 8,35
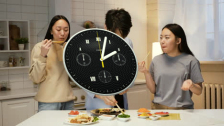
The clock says 2,03
